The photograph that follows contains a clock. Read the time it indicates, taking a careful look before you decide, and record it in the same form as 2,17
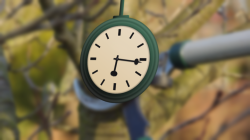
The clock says 6,16
